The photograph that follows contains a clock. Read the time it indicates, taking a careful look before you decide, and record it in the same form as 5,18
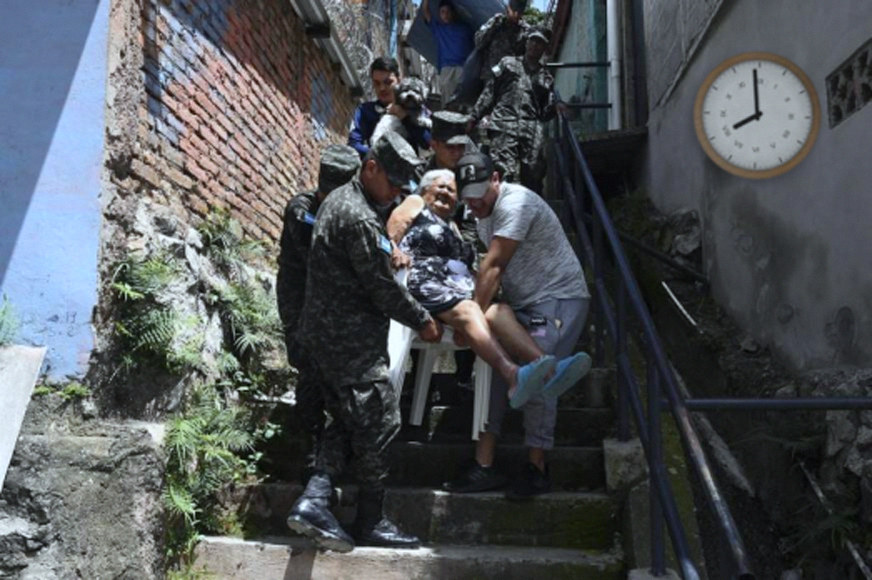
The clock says 7,59
